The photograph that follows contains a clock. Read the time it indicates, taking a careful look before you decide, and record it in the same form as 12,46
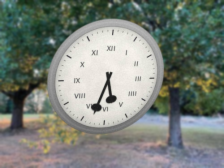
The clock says 5,33
